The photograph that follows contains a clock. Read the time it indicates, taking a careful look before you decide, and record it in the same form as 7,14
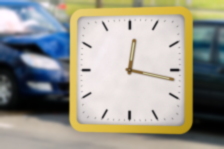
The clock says 12,17
